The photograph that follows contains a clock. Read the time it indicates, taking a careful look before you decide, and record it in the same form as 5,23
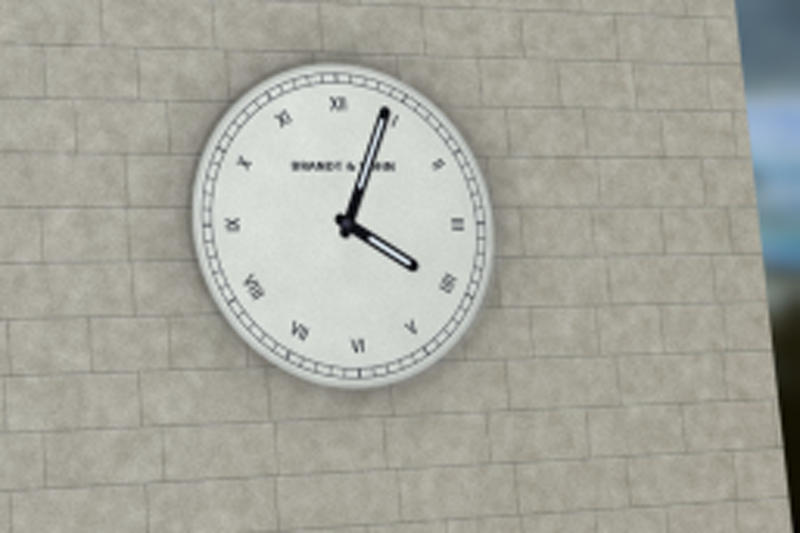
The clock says 4,04
